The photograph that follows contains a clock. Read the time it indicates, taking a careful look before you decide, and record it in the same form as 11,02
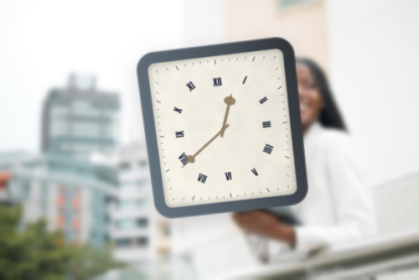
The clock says 12,39
